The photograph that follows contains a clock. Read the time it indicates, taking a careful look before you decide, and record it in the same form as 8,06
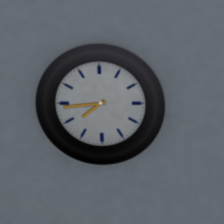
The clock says 7,44
